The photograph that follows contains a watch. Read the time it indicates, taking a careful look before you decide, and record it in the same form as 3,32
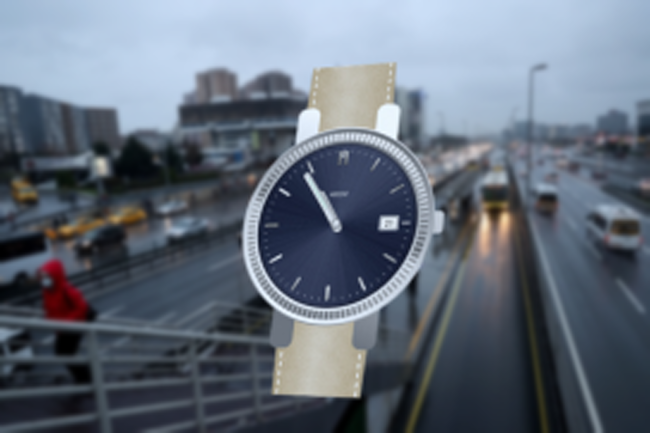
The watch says 10,54
